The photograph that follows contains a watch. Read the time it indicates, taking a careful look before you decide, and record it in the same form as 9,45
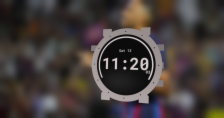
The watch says 11,20
